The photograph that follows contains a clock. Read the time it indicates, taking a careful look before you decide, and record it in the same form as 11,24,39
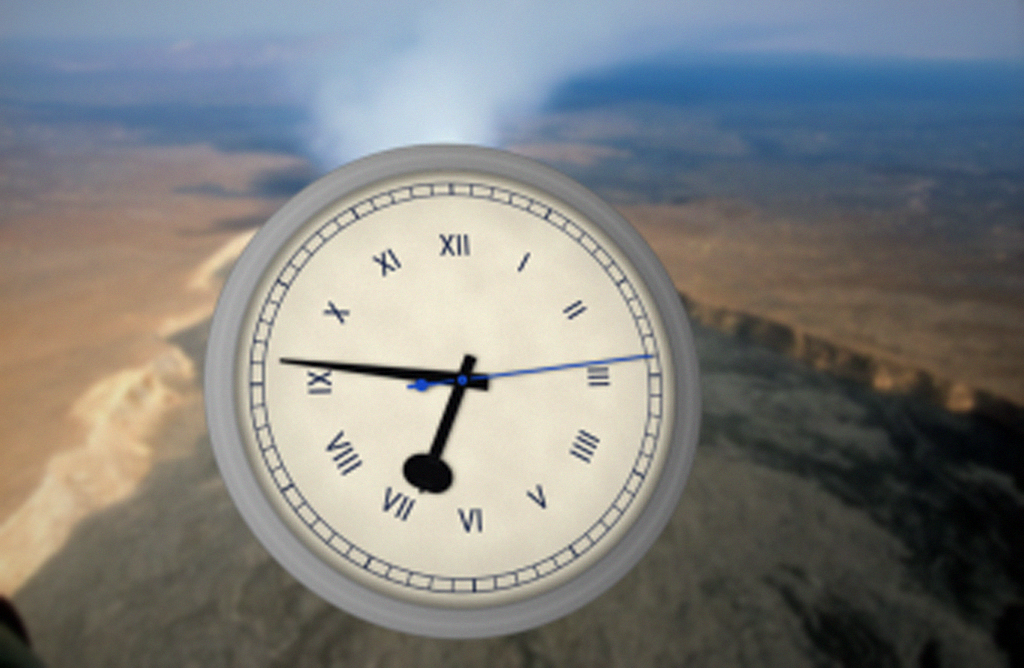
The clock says 6,46,14
